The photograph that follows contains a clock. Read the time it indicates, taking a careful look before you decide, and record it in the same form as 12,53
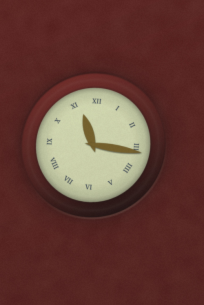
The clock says 11,16
